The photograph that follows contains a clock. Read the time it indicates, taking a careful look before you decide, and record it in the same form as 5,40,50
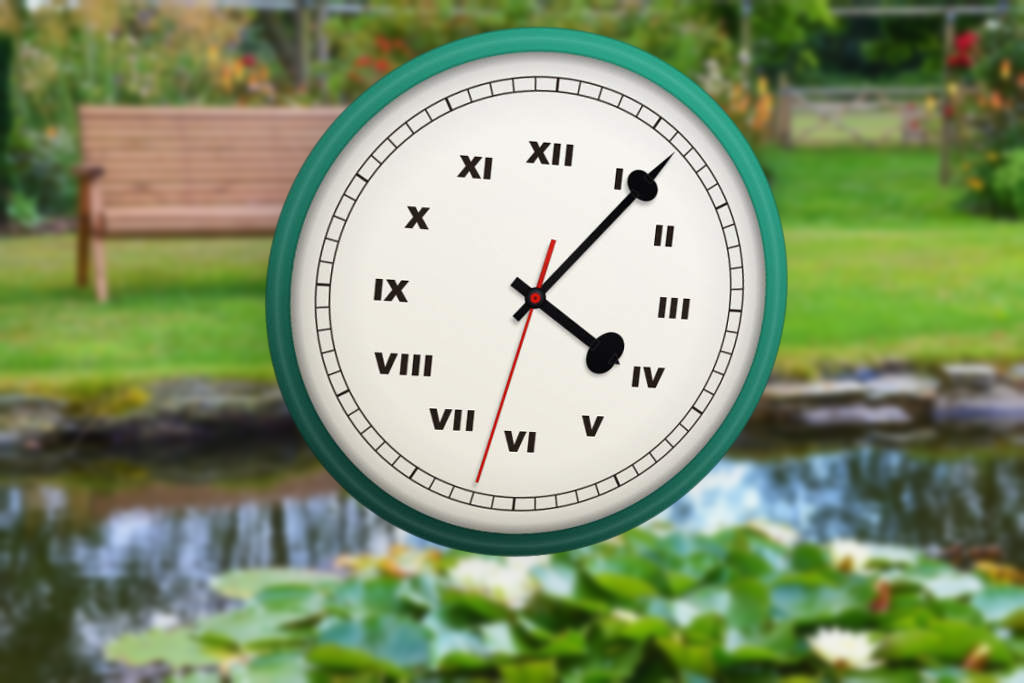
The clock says 4,06,32
